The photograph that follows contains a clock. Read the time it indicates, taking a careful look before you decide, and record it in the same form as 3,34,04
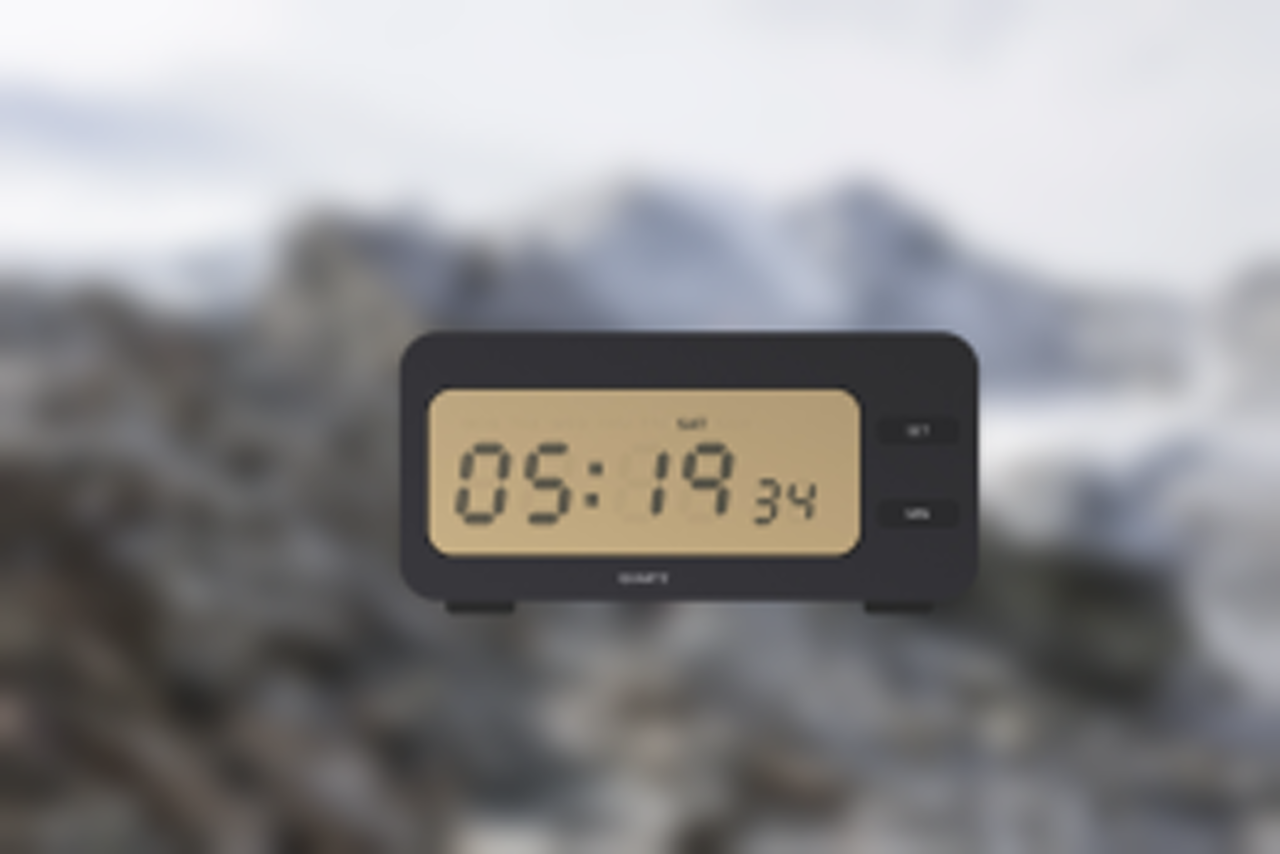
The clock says 5,19,34
